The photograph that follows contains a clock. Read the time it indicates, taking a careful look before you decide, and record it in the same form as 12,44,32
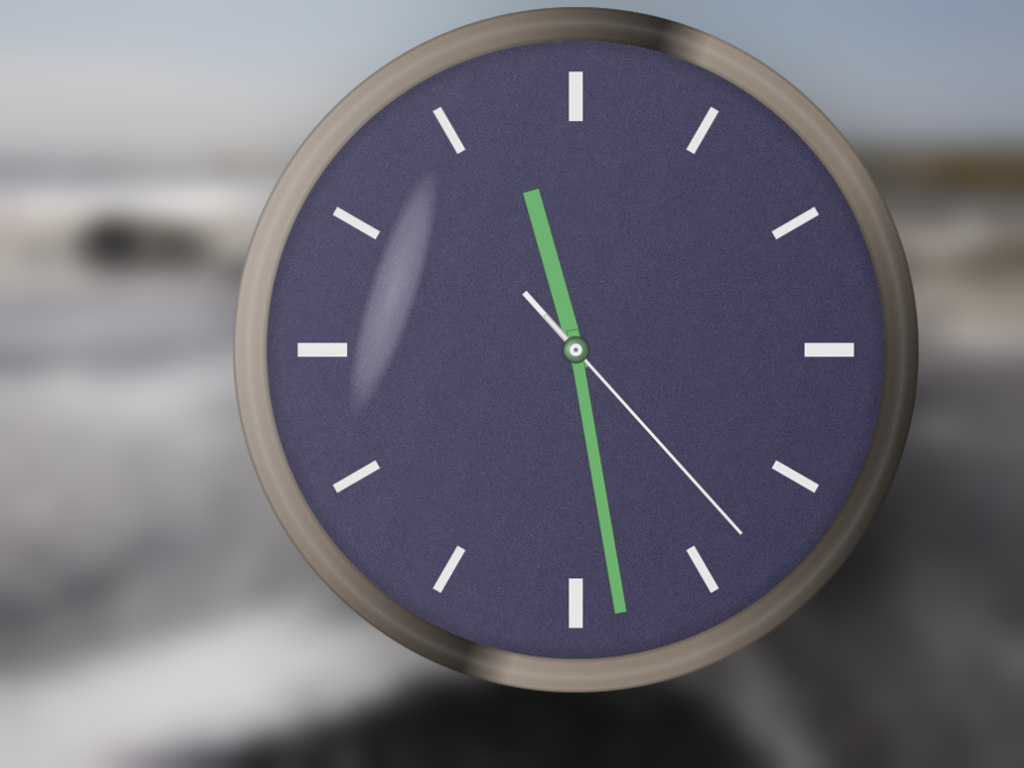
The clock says 11,28,23
